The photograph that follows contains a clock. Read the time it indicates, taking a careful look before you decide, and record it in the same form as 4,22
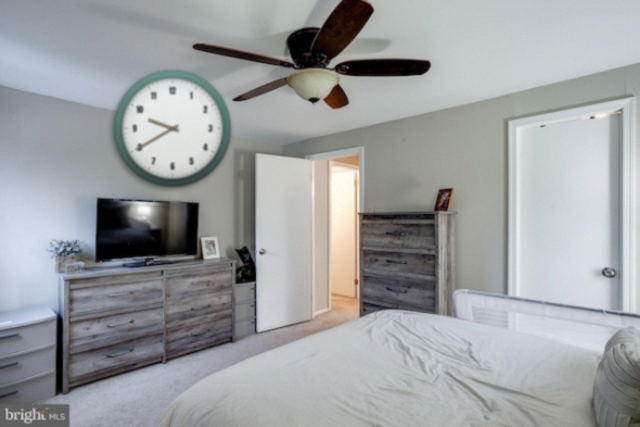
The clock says 9,40
